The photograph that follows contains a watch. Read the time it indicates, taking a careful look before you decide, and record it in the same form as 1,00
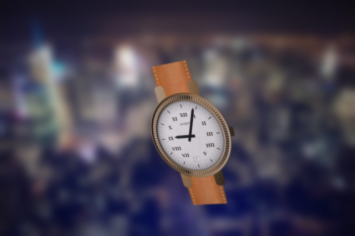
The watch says 9,04
